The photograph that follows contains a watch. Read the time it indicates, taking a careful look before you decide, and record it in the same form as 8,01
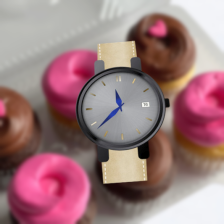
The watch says 11,38
